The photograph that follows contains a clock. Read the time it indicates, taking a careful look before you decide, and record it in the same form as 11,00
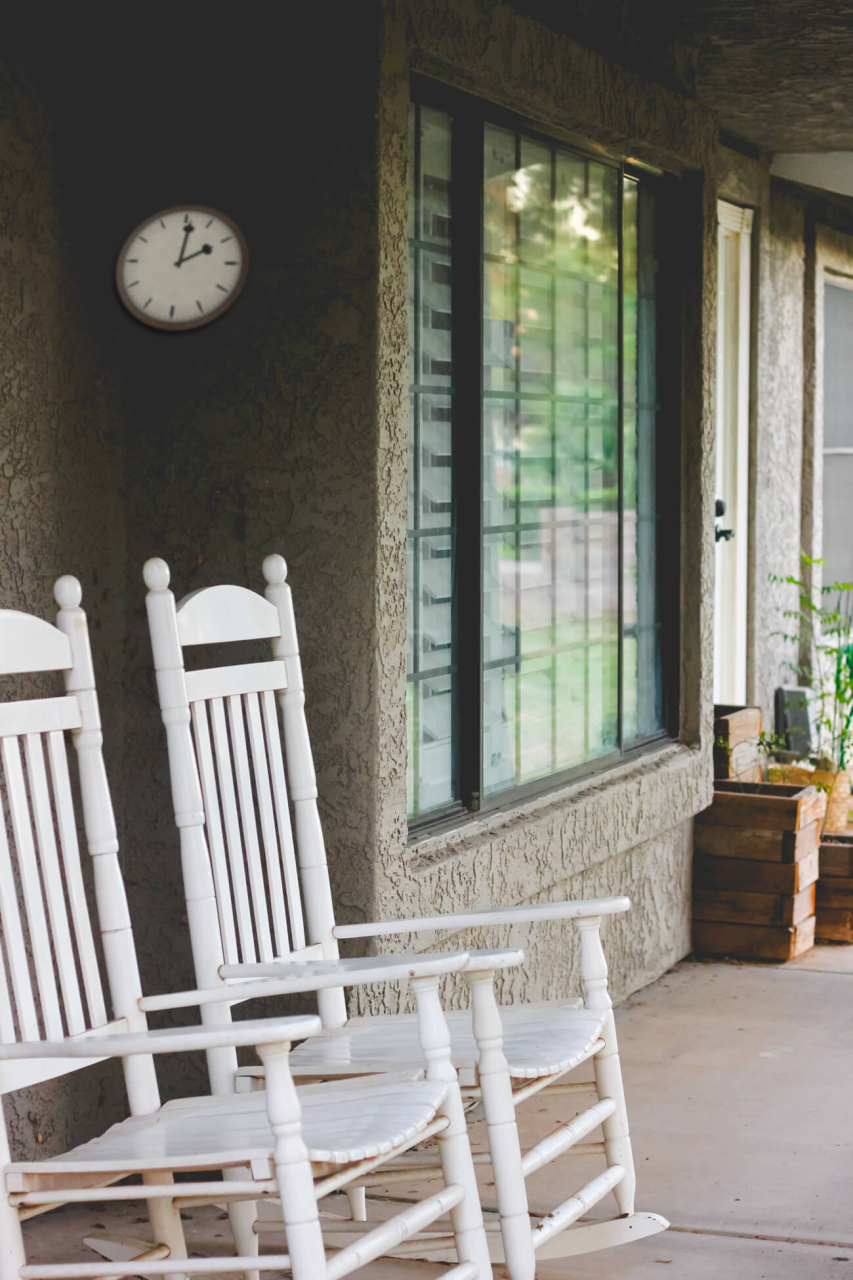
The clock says 2,01
